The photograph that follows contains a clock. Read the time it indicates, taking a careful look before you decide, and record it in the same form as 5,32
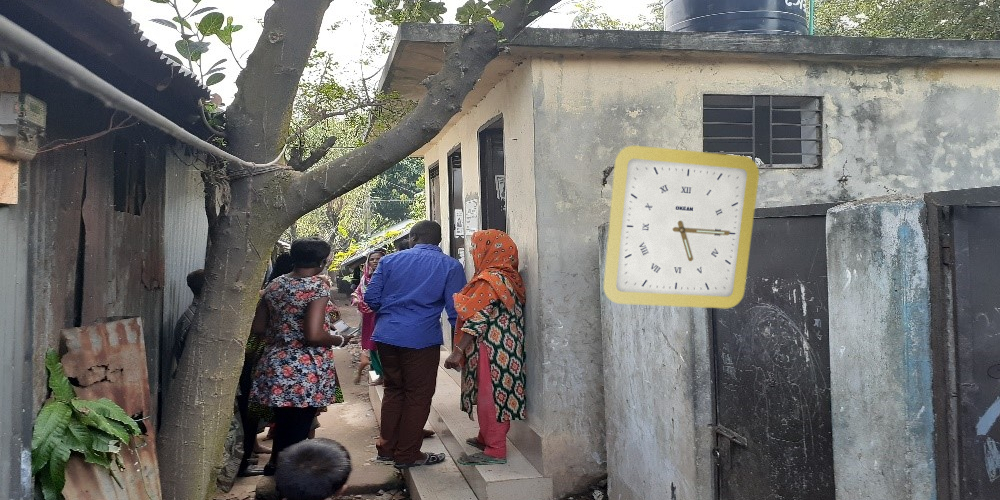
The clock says 5,15
